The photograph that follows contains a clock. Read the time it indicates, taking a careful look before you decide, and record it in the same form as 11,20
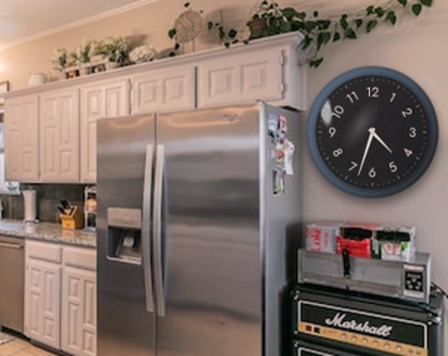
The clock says 4,33
